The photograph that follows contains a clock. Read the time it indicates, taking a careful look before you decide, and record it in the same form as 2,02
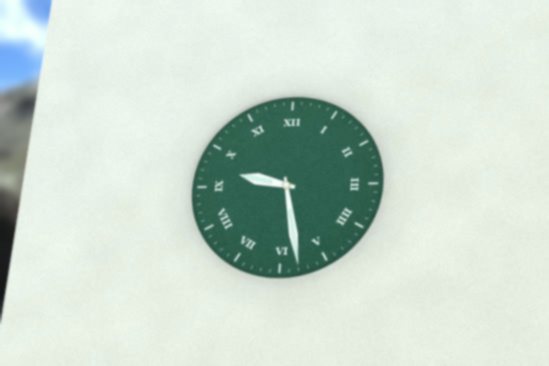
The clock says 9,28
